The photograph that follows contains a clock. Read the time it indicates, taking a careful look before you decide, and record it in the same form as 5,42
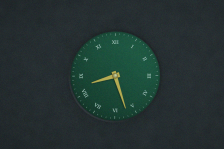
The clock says 8,27
